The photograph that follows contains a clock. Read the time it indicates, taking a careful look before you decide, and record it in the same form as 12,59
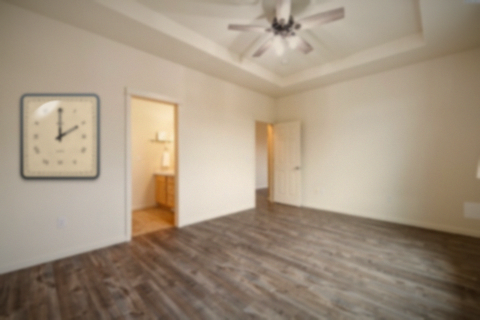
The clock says 2,00
